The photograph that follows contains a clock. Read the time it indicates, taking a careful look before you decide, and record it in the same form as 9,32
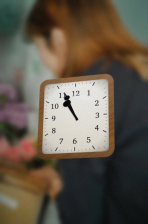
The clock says 10,56
